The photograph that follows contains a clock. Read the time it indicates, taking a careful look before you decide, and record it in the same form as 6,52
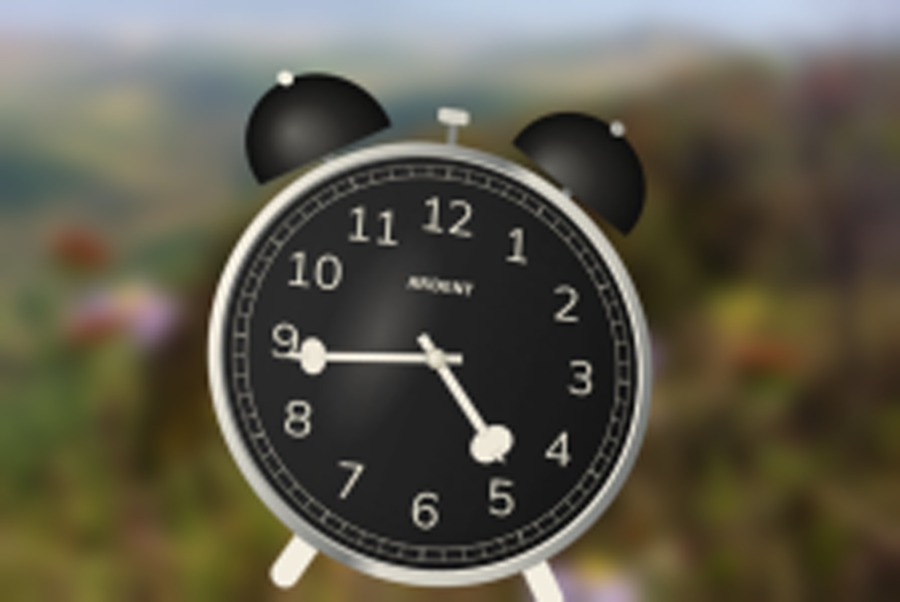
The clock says 4,44
